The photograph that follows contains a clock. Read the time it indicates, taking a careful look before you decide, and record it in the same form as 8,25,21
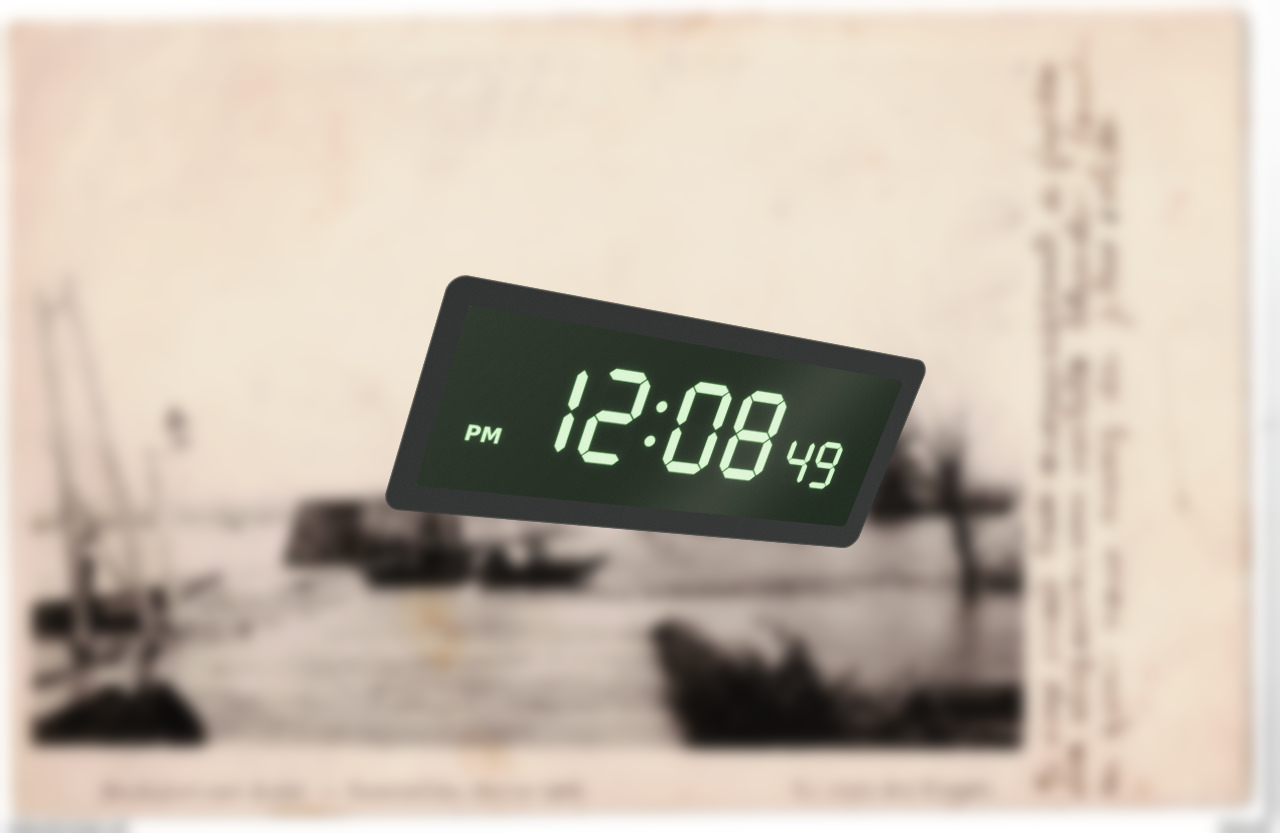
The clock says 12,08,49
